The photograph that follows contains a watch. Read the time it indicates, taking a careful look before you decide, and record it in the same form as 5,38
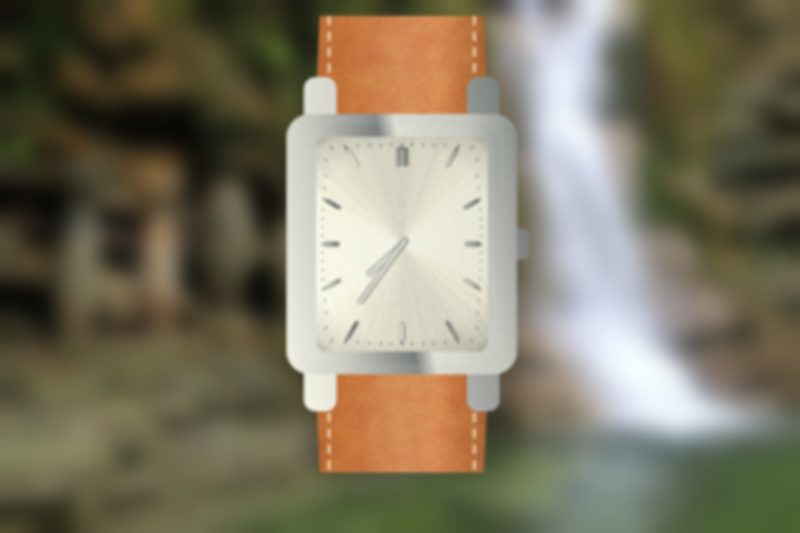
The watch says 7,36
